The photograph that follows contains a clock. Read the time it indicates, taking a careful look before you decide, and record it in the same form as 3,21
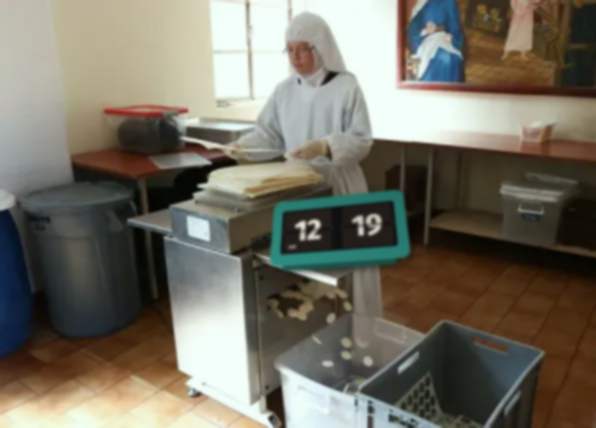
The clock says 12,19
